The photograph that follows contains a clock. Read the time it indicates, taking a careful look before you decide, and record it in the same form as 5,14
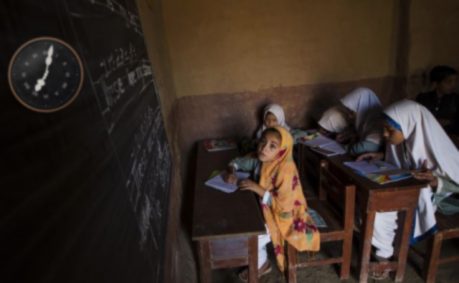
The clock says 7,02
